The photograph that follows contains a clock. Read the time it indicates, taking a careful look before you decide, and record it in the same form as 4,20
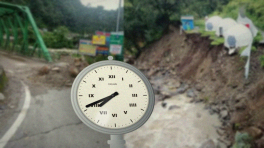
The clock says 7,41
